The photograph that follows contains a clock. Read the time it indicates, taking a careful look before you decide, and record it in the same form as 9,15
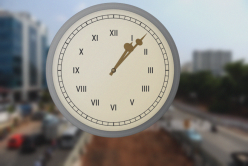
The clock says 1,07
